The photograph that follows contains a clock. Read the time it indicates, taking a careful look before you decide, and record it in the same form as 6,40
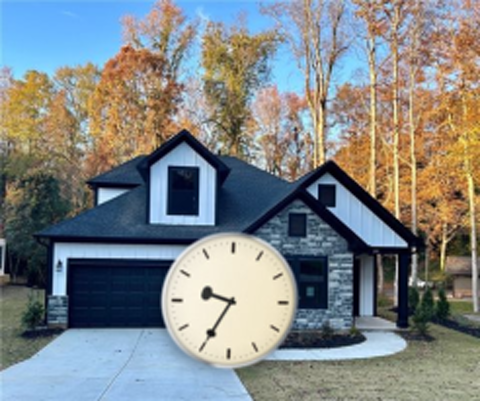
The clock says 9,35
